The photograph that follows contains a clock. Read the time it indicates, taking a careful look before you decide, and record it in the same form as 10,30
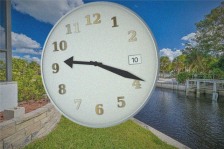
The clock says 9,19
